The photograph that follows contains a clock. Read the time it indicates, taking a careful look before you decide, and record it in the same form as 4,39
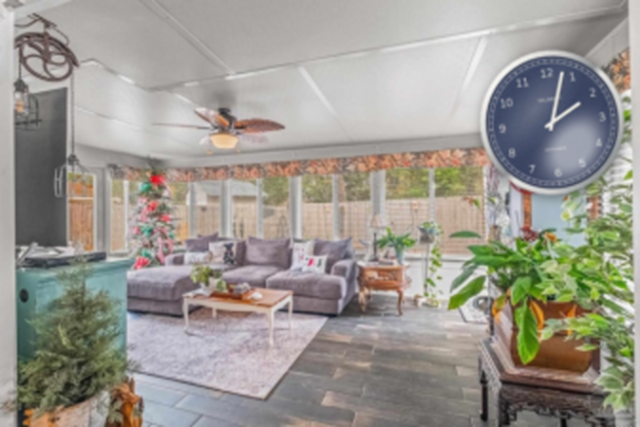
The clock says 2,03
